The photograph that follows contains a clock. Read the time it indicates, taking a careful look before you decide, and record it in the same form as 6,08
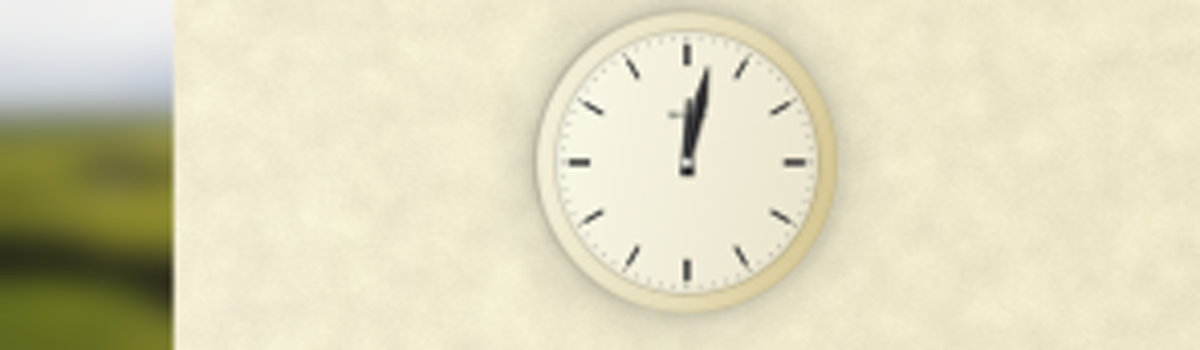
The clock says 12,02
